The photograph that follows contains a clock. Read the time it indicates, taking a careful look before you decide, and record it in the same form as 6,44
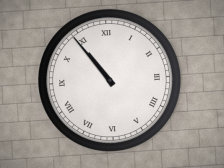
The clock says 10,54
